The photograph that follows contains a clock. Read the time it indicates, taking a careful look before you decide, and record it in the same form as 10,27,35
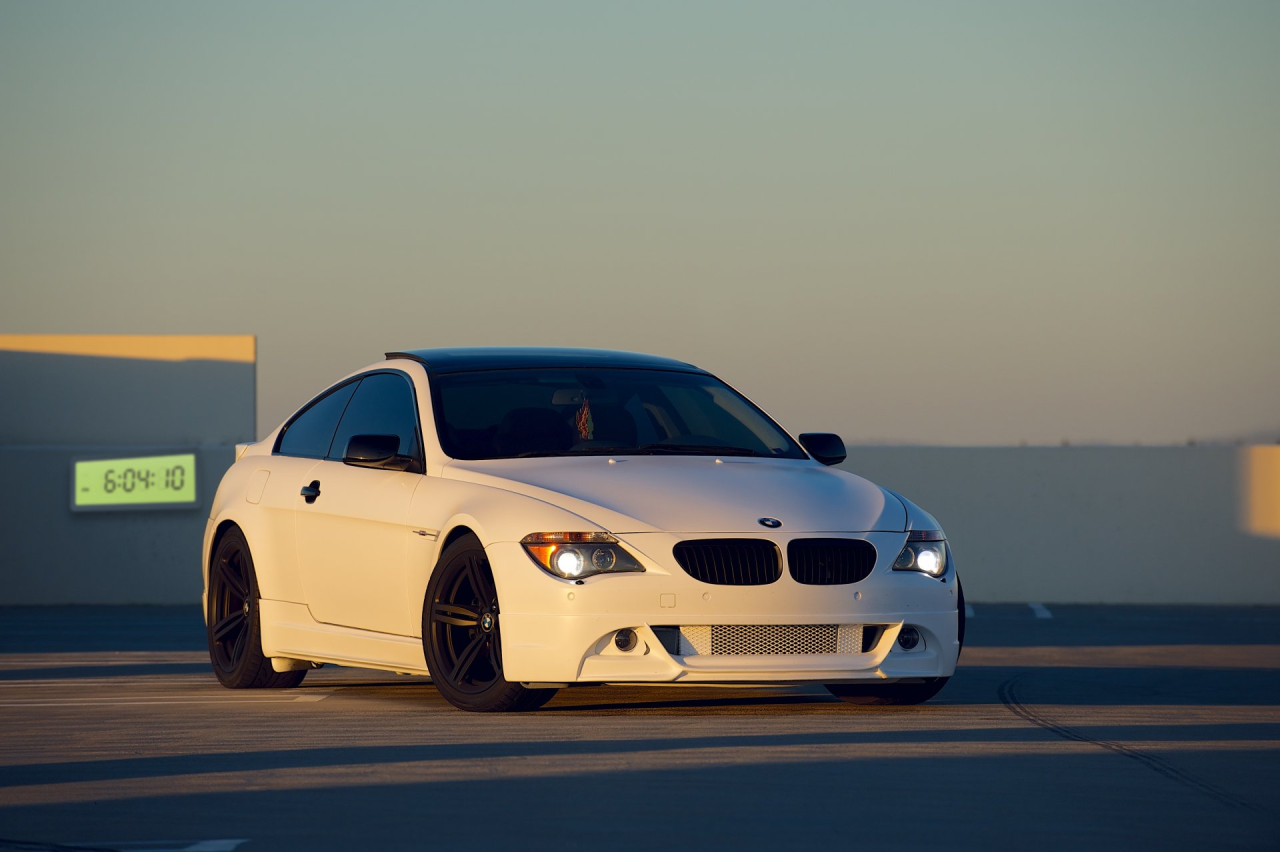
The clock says 6,04,10
